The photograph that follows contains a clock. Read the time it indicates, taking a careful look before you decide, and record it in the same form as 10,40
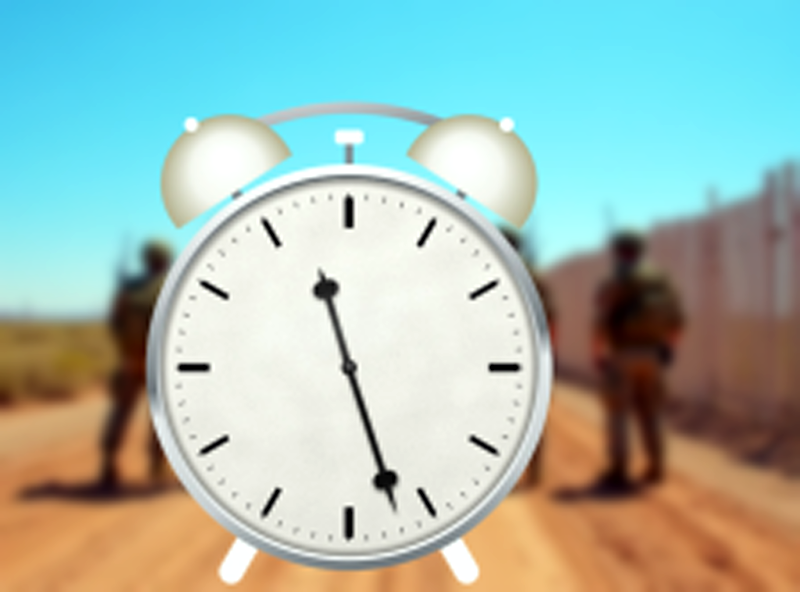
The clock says 11,27
